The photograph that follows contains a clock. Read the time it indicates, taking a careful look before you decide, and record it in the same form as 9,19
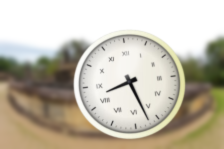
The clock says 8,27
